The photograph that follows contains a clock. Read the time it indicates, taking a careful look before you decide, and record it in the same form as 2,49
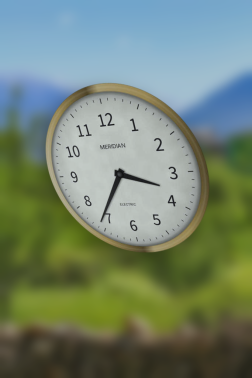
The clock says 3,36
